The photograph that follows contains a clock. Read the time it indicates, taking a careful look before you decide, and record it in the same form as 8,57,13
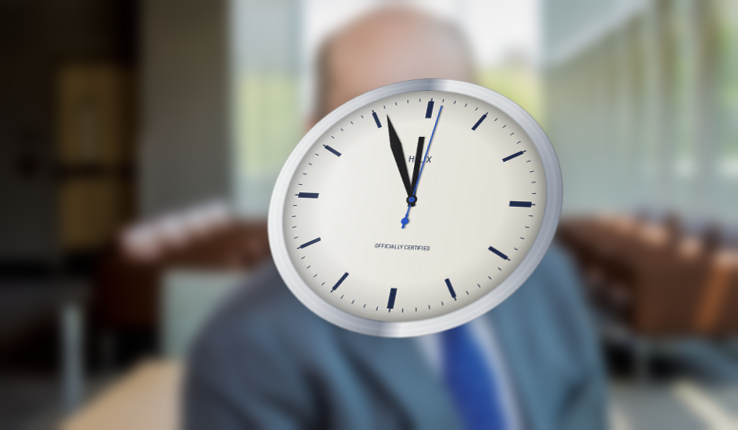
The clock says 11,56,01
